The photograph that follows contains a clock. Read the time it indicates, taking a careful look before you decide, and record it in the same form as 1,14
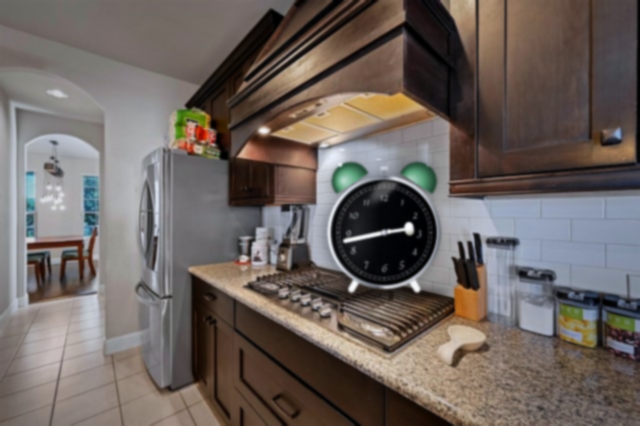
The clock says 2,43
